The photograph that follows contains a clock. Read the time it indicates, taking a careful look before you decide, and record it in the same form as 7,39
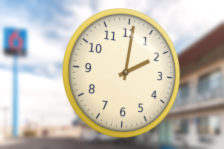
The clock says 2,01
